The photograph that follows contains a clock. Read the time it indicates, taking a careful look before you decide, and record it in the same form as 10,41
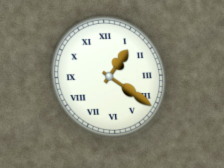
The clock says 1,21
